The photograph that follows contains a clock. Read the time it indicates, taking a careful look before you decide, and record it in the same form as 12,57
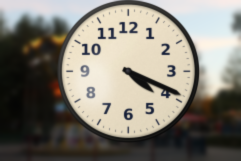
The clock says 4,19
